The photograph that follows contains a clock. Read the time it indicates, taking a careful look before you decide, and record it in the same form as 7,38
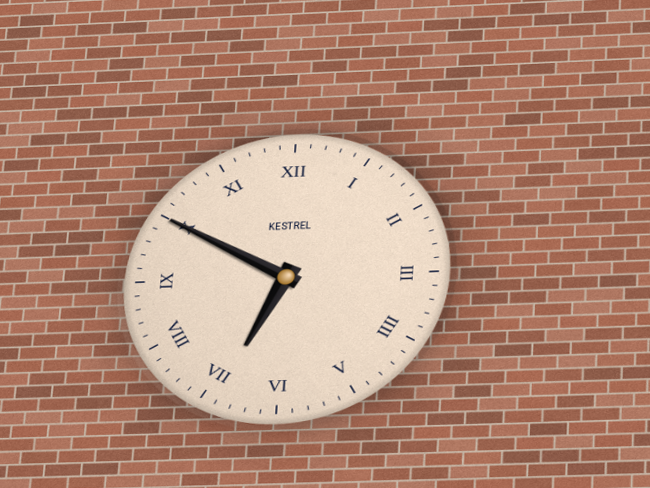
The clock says 6,50
